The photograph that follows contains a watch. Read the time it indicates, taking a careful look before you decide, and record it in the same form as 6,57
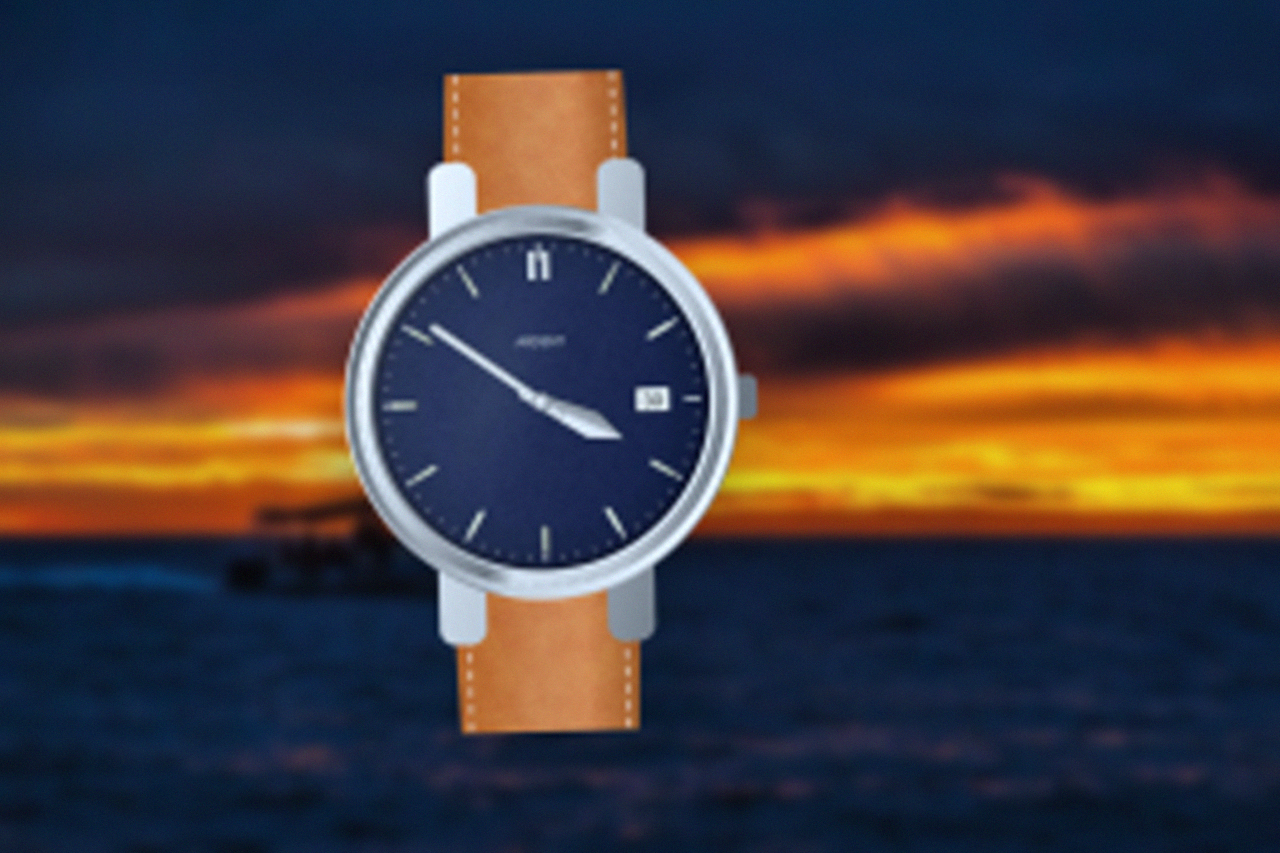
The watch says 3,51
